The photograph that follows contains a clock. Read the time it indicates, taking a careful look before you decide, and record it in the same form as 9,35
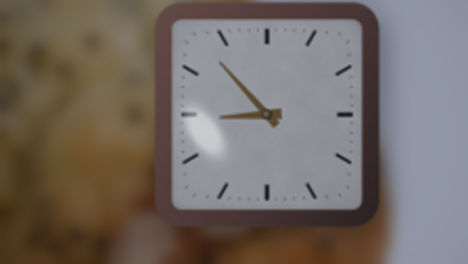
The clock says 8,53
